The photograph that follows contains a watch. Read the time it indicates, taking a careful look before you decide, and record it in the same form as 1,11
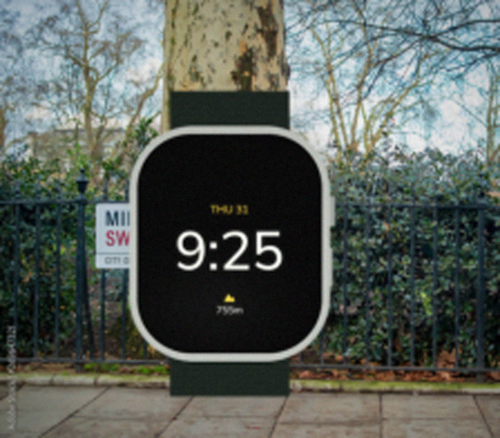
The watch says 9,25
